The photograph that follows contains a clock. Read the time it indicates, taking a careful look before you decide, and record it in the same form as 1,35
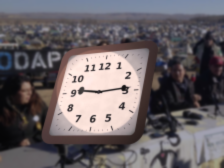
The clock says 9,14
